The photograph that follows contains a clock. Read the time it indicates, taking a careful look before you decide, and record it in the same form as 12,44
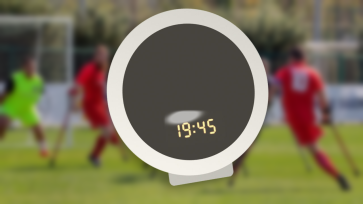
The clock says 19,45
